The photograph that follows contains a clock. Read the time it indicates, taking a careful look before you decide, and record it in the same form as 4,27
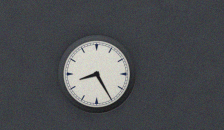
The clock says 8,25
